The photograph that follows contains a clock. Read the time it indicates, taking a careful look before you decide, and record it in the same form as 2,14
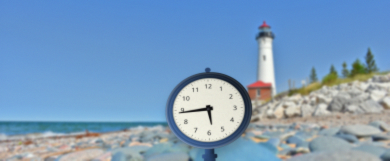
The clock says 5,44
